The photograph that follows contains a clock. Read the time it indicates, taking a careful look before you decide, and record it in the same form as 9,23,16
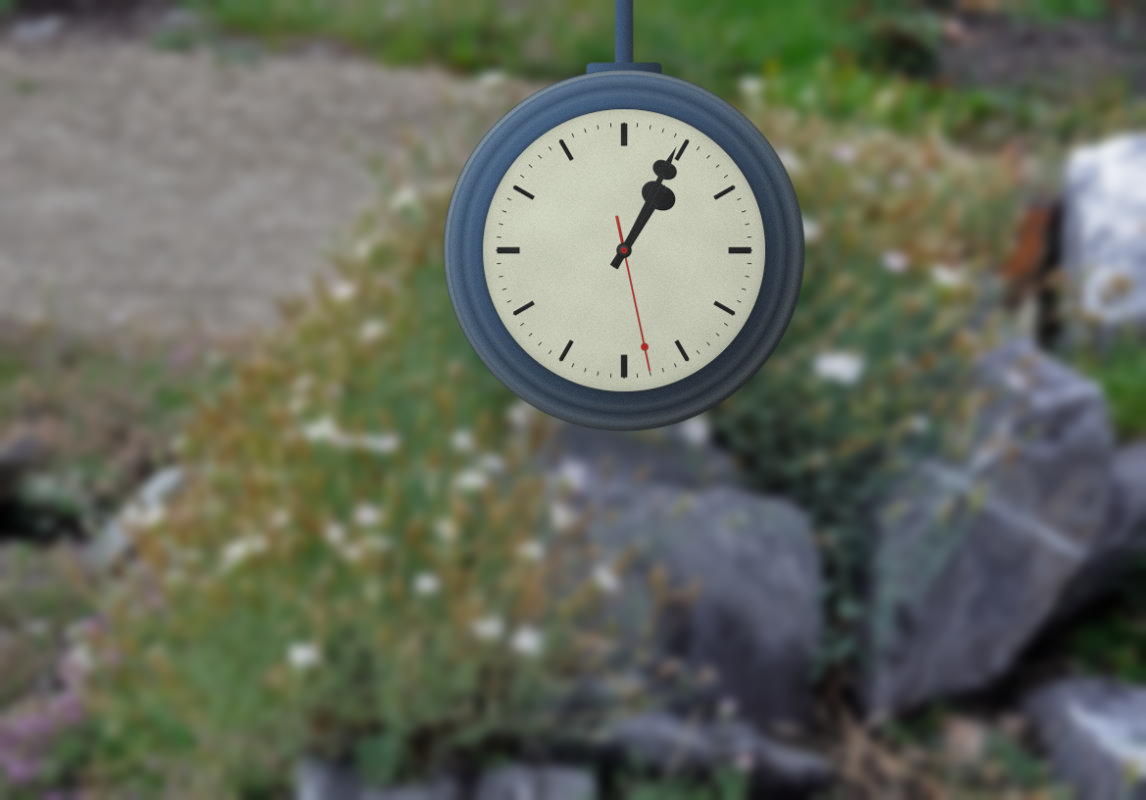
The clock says 1,04,28
